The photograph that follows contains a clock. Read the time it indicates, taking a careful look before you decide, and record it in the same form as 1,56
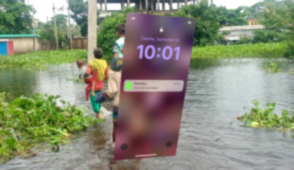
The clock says 10,01
